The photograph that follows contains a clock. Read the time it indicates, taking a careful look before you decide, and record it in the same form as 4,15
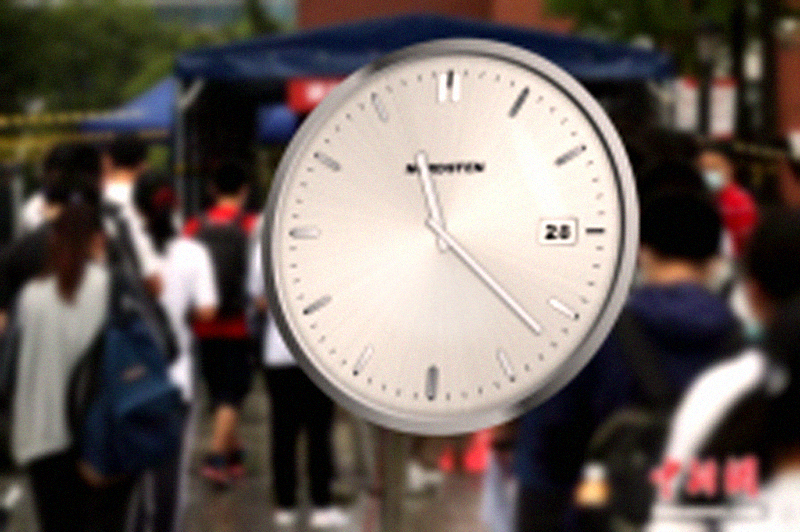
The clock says 11,22
